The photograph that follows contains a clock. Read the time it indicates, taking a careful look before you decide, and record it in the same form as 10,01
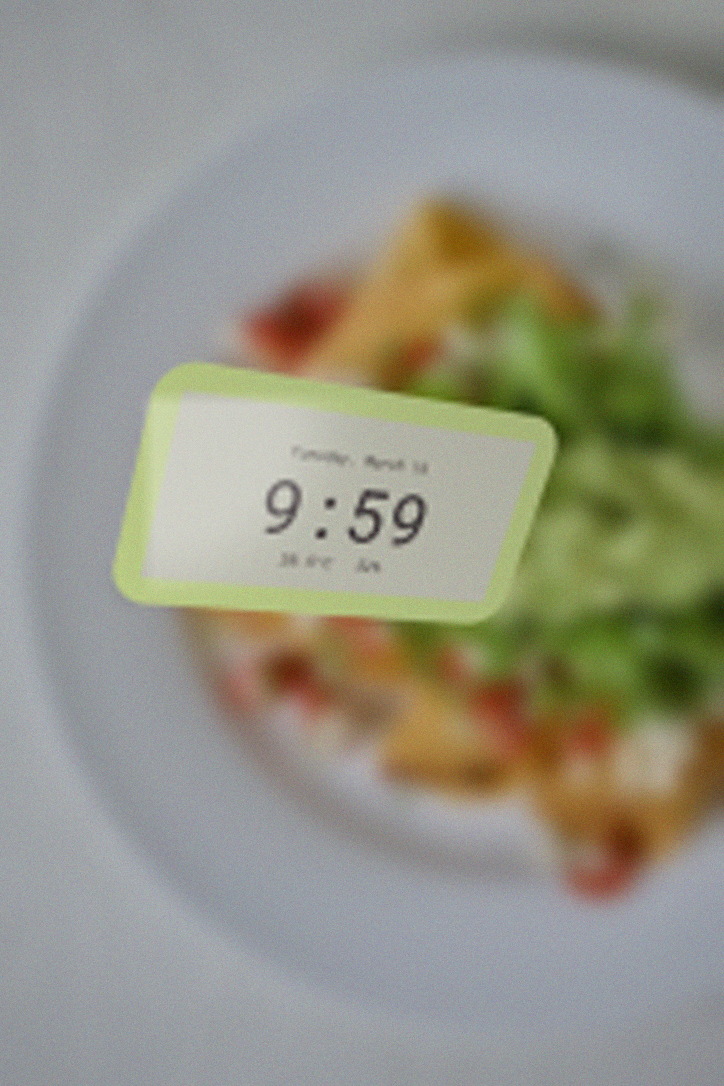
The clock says 9,59
